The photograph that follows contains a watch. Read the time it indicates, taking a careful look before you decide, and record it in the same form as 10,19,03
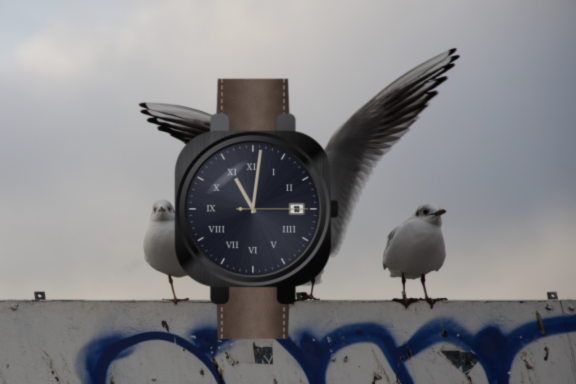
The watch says 11,01,15
